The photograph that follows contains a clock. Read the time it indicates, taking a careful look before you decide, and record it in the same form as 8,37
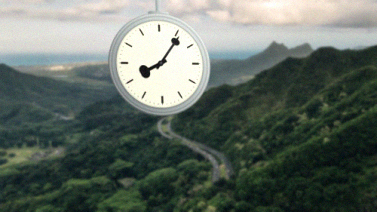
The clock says 8,06
